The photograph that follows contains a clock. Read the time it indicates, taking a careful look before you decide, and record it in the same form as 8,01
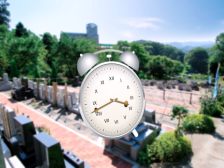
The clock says 3,42
